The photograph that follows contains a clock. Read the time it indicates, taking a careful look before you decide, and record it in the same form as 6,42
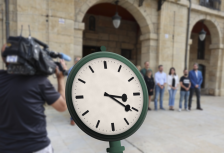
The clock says 3,21
